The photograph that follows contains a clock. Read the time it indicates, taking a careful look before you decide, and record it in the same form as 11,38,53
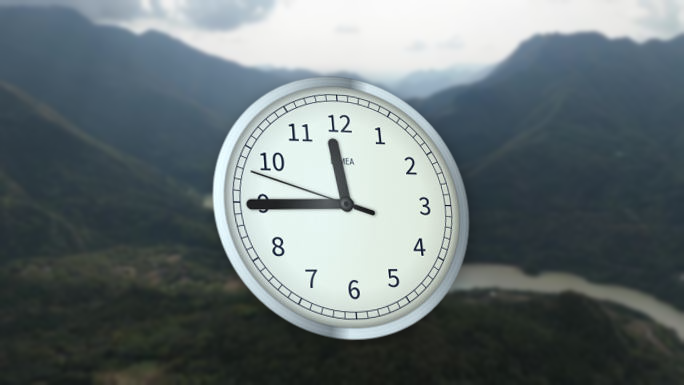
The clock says 11,44,48
